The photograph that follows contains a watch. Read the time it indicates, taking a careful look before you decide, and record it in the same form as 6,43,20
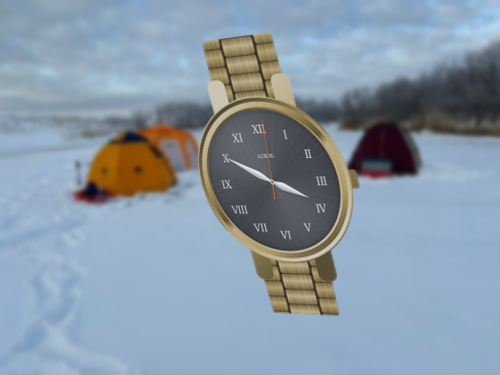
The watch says 3,50,01
